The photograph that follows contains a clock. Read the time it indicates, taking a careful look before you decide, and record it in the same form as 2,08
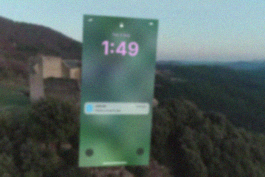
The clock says 1,49
